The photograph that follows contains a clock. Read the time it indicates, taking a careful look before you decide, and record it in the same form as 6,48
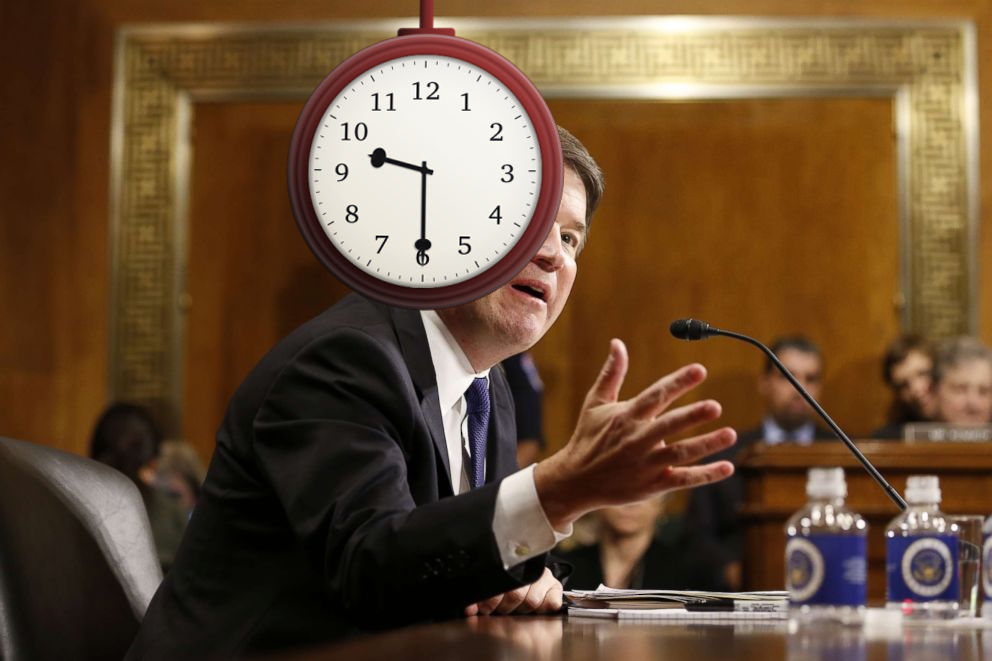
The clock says 9,30
